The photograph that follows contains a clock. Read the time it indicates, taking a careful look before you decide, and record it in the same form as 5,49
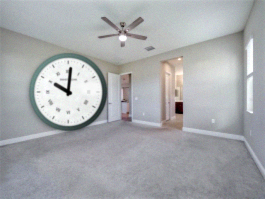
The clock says 10,01
